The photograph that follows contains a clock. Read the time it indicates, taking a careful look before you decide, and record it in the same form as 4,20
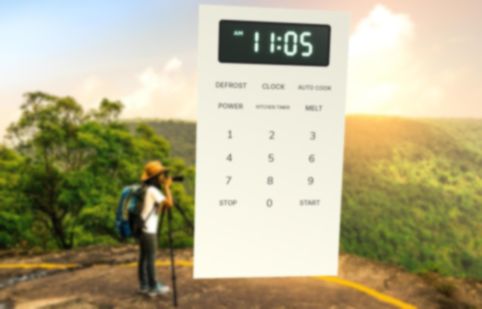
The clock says 11,05
